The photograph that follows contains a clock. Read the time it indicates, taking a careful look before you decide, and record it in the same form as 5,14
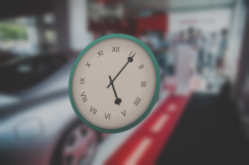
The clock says 5,06
